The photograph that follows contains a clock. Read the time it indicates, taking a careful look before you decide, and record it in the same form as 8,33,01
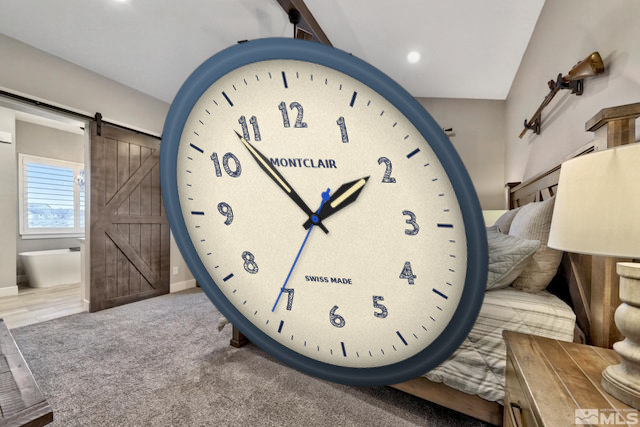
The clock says 1,53,36
